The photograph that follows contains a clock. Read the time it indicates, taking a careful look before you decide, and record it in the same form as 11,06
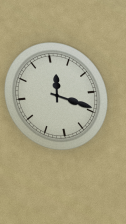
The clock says 12,19
